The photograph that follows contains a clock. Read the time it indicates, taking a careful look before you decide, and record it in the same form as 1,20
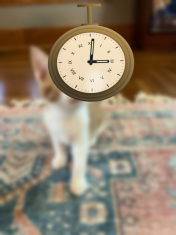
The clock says 3,01
